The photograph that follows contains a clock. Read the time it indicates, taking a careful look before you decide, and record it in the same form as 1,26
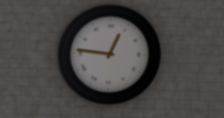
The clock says 12,46
